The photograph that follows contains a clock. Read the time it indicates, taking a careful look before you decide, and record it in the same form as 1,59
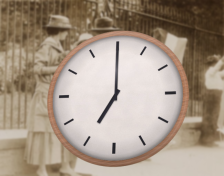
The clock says 7,00
